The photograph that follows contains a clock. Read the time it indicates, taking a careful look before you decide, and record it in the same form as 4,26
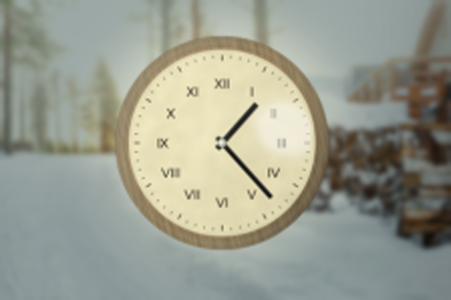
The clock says 1,23
